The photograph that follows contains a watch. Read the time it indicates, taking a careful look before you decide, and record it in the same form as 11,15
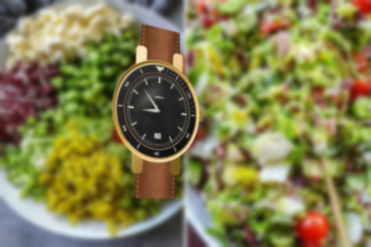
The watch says 8,53
